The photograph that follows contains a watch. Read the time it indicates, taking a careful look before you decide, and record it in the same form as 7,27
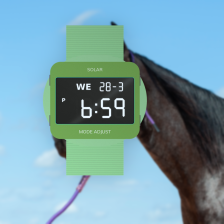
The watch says 6,59
